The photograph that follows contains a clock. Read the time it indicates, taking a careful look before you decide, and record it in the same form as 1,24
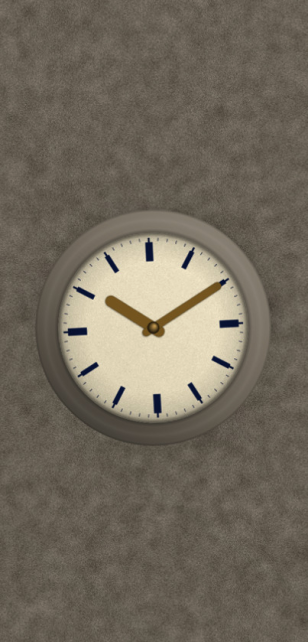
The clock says 10,10
